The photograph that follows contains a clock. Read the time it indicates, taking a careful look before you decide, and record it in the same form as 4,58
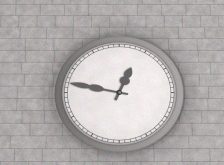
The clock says 12,47
